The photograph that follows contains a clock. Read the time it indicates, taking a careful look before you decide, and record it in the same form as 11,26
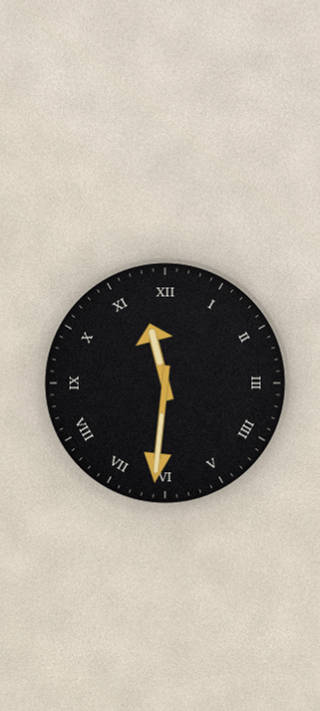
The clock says 11,31
